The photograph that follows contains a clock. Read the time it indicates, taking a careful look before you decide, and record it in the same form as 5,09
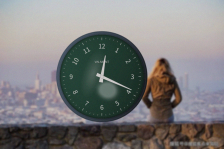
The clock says 12,19
